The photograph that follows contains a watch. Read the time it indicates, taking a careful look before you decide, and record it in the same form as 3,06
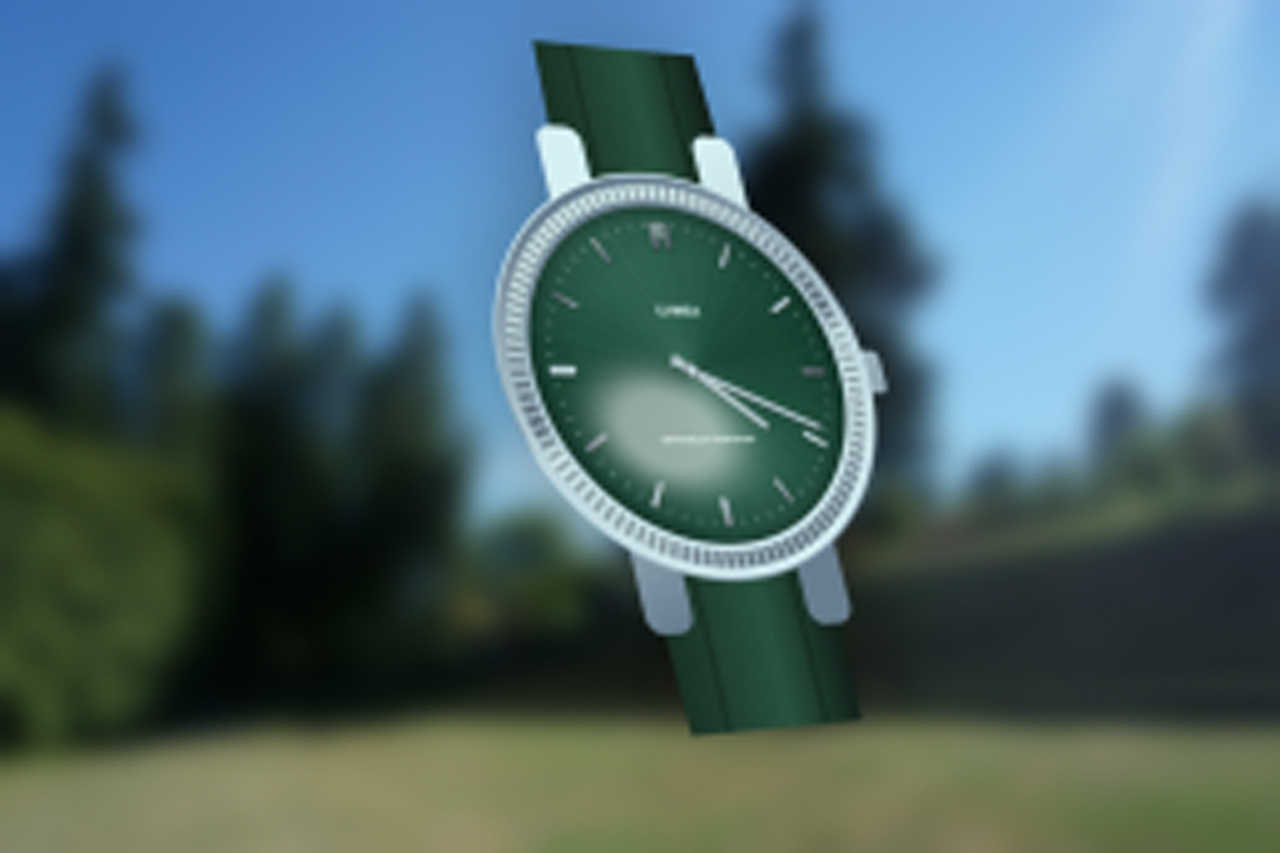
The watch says 4,19
